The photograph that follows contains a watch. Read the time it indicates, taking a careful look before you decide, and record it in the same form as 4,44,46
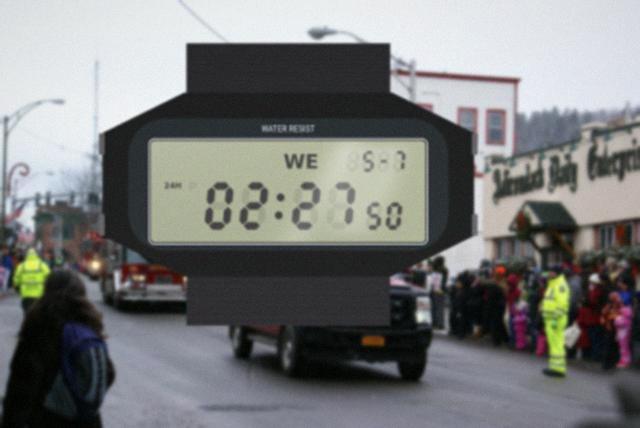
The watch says 2,27,50
